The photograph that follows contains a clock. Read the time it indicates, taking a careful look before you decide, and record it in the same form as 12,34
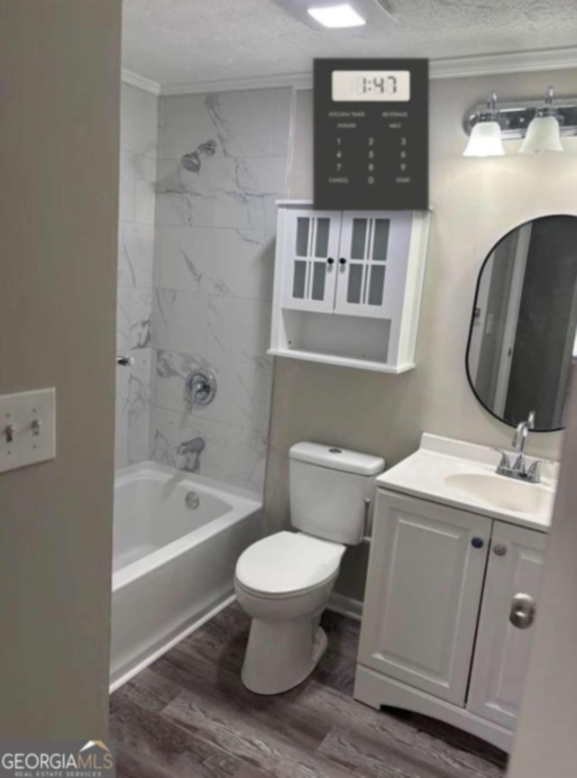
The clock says 1,47
